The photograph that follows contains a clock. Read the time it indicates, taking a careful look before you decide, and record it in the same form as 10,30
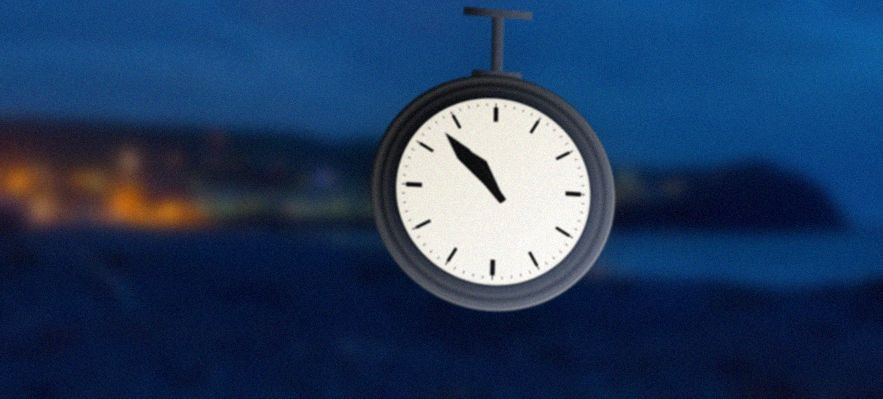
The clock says 10,53
